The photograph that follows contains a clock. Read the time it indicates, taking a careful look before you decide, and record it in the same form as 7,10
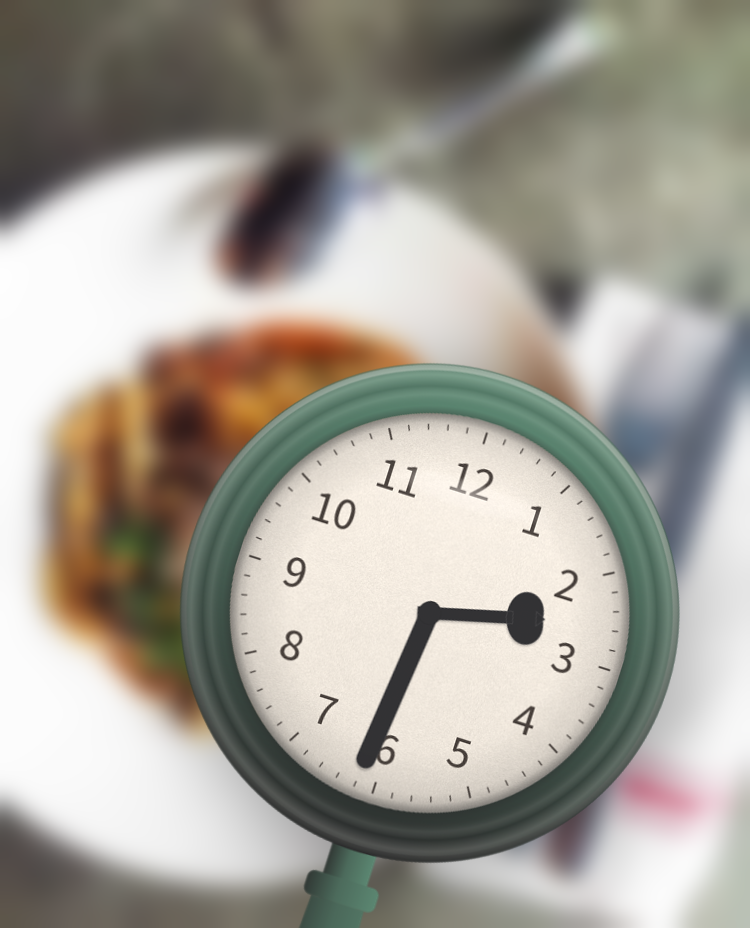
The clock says 2,31
